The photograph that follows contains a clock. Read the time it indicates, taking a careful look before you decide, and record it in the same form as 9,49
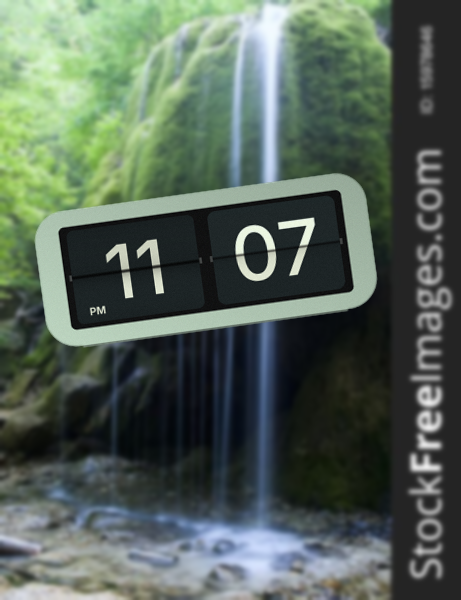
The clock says 11,07
